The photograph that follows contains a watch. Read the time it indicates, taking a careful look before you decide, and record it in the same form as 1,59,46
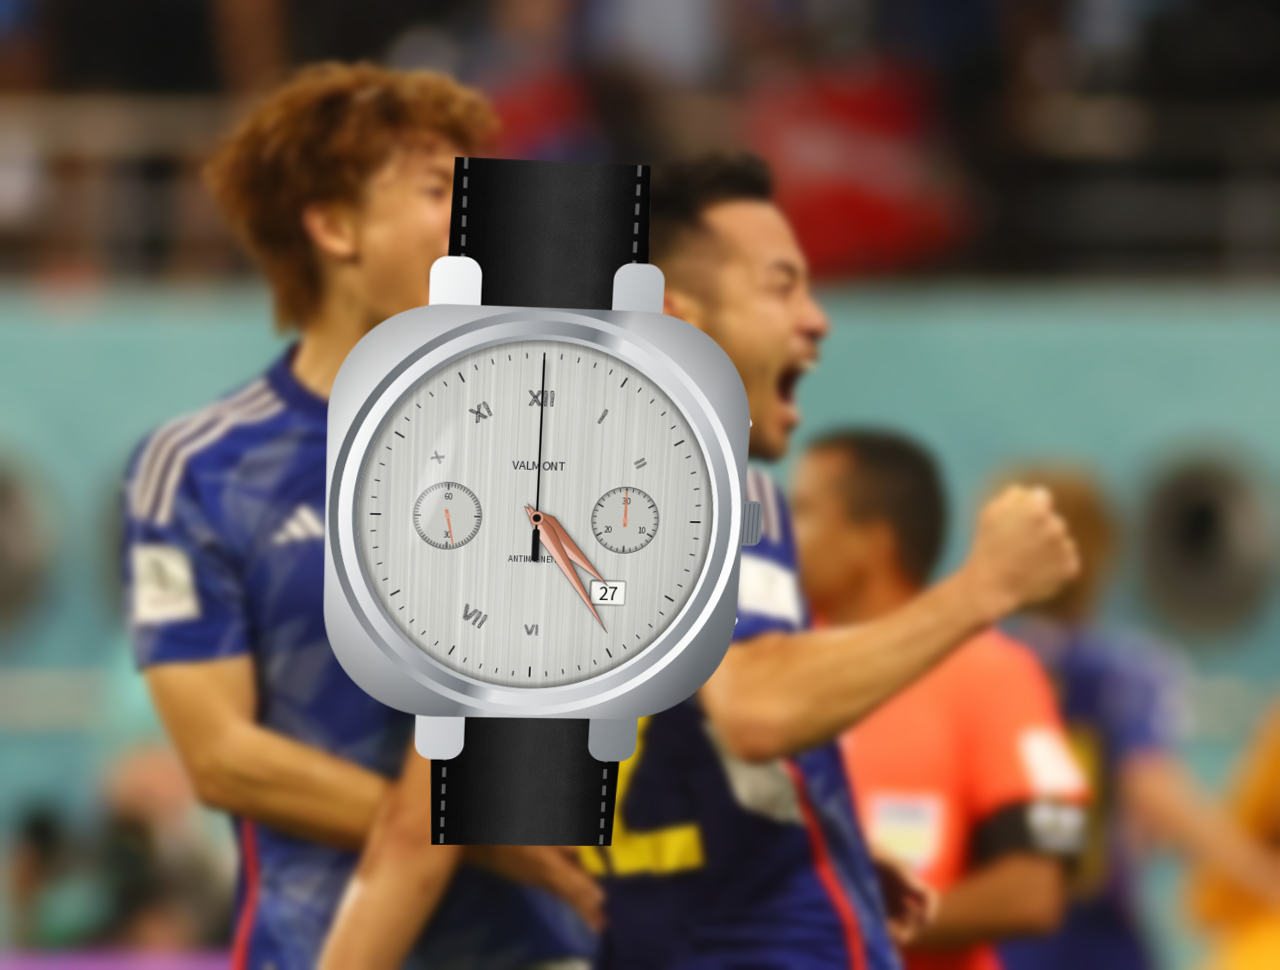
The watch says 4,24,28
